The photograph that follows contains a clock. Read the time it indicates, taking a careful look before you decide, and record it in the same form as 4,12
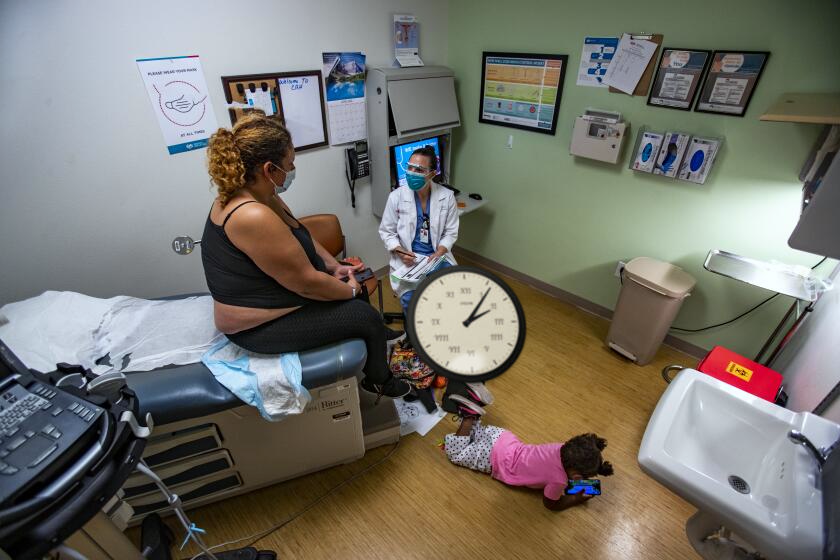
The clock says 2,06
